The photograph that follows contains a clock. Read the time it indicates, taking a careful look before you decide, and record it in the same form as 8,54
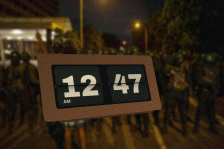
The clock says 12,47
